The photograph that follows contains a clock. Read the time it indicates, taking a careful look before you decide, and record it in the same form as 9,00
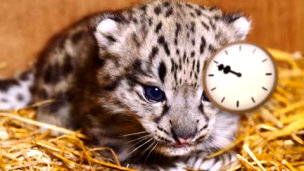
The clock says 9,49
